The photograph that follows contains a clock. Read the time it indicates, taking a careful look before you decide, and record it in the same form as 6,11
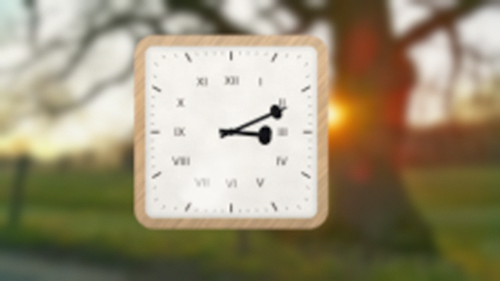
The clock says 3,11
